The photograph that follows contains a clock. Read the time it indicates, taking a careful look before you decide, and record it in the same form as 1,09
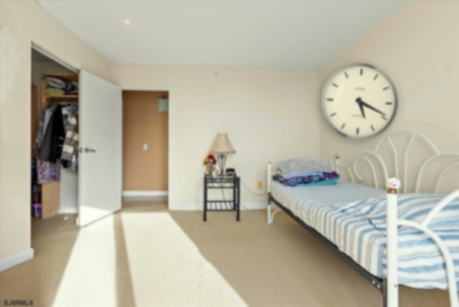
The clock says 5,19
